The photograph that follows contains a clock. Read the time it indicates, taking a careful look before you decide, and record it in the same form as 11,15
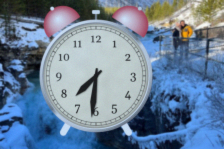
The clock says 7,31
